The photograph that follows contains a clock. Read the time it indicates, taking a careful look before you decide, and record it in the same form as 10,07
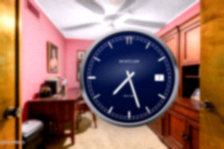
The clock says 7,27
